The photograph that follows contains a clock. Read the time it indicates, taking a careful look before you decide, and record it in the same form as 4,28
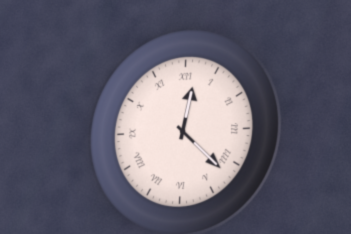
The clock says 12,22
